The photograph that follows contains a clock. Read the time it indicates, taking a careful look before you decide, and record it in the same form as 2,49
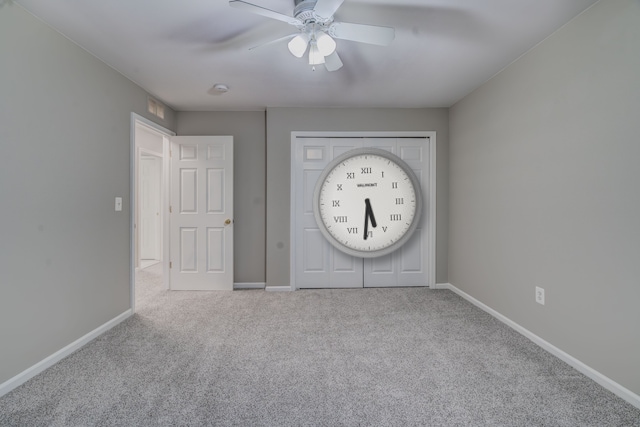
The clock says 5,31
